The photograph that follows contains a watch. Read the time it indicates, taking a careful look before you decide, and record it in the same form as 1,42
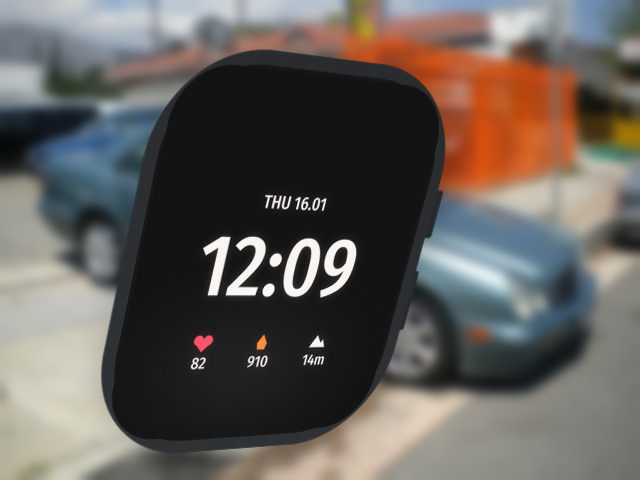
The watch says 12,09
